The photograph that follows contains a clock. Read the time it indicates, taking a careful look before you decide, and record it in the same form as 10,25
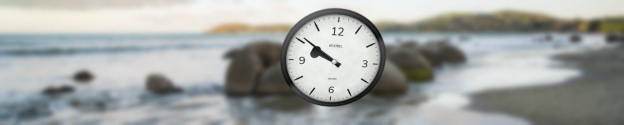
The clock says 9,51
